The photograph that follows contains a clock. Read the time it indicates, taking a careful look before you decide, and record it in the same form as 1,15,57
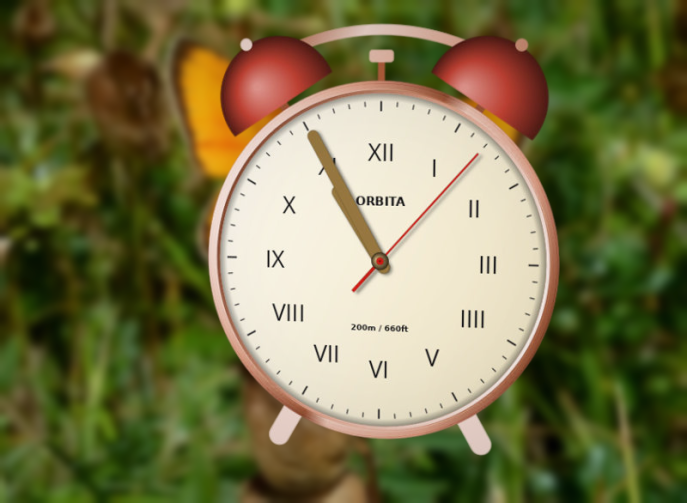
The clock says 10,55,07
